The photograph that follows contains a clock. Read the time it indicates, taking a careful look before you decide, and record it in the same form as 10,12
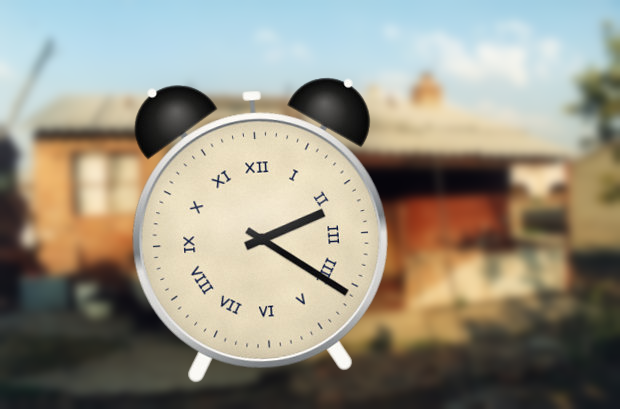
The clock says 2,21
